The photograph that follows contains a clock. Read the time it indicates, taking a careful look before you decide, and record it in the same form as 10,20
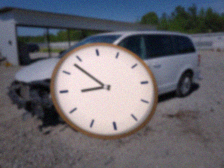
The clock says 8,53
